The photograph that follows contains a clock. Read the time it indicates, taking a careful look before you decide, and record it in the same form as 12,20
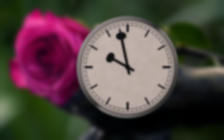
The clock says 9,58
